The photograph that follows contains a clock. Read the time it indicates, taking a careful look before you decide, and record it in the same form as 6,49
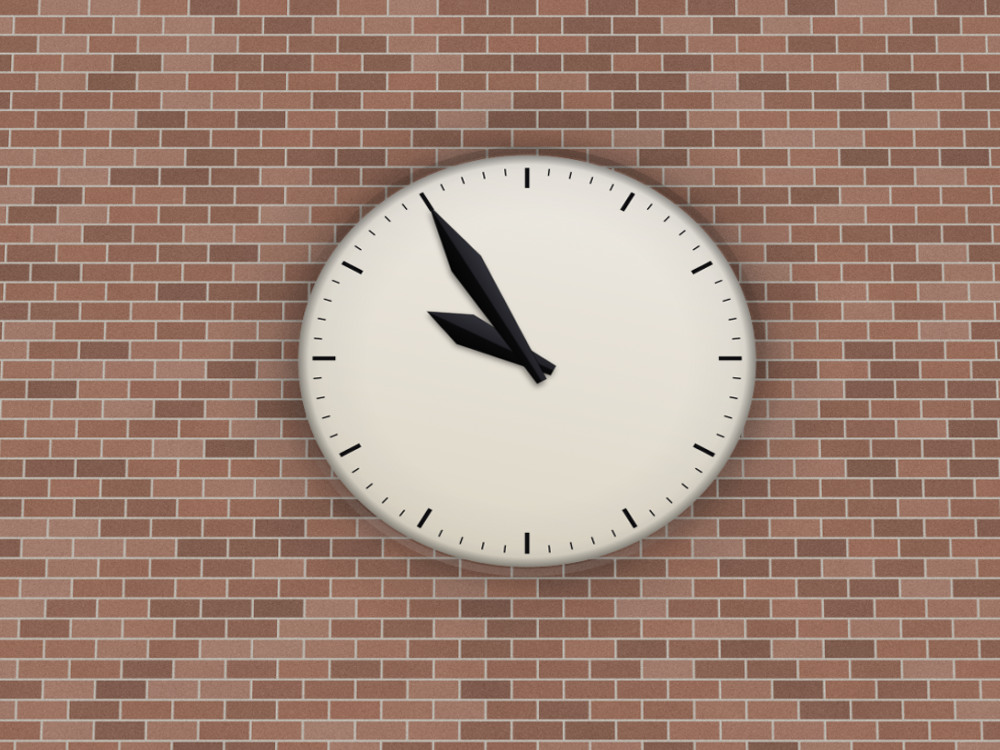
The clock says 9,55
